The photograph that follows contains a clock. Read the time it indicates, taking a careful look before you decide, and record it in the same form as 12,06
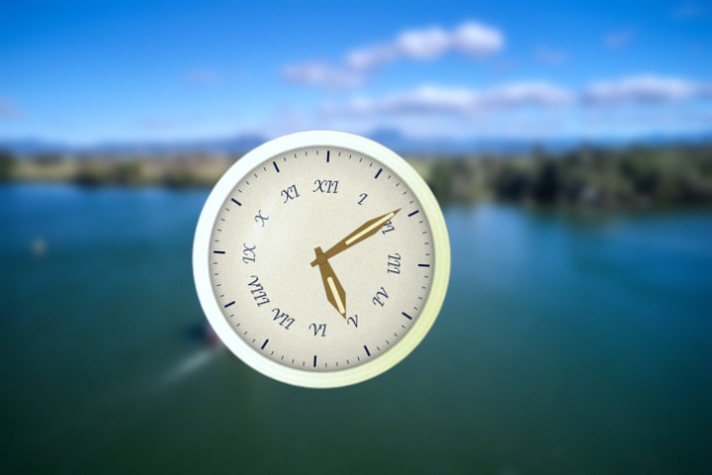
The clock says 5,09
